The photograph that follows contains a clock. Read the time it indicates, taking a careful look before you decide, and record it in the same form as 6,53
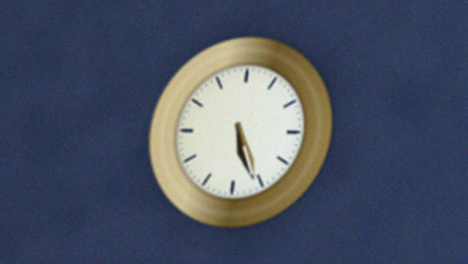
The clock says 5,26
